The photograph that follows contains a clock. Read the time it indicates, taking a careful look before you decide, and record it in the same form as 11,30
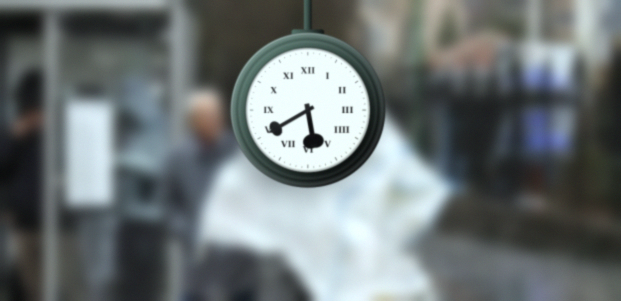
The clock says 5,40
